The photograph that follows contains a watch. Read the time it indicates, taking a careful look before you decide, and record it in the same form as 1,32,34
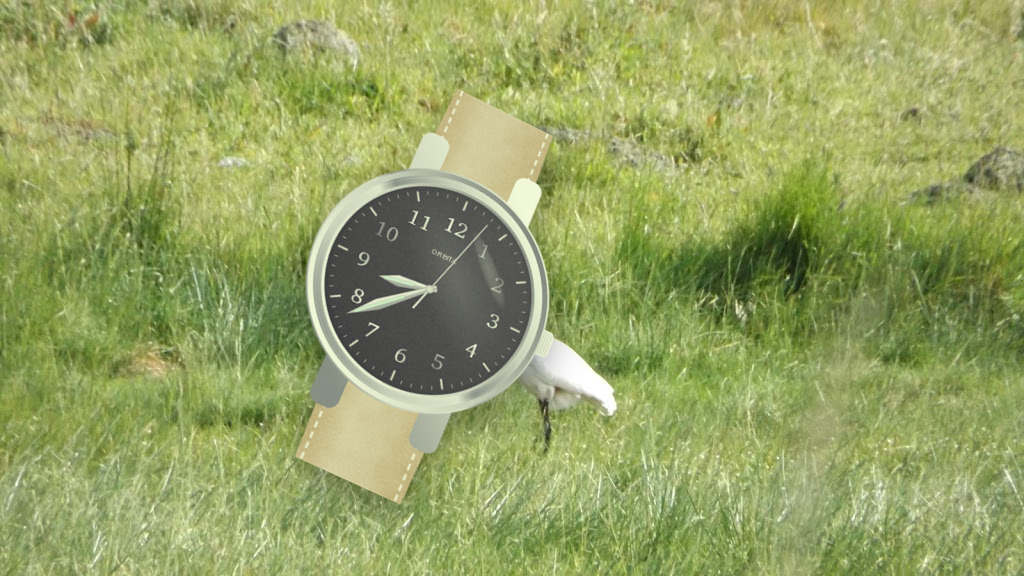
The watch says 8,38,03
